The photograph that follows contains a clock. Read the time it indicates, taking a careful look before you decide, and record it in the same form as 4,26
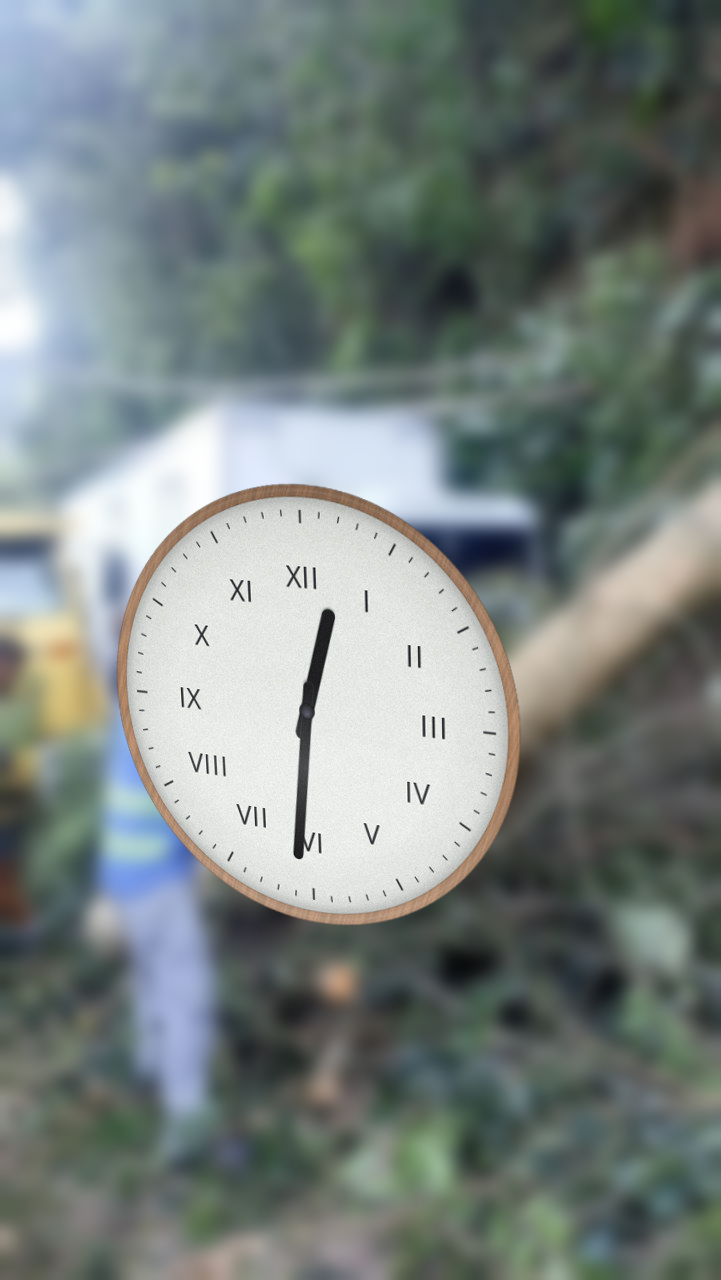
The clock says 12,31
